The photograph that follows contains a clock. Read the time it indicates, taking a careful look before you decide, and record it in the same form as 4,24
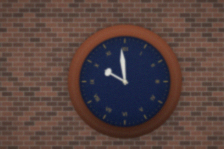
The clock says 9,59
